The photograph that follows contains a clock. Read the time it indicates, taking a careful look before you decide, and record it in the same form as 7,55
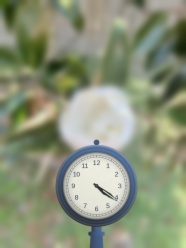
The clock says 4,21
